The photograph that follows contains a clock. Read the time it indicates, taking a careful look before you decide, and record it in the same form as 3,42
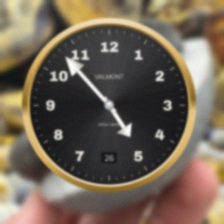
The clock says 4,53
